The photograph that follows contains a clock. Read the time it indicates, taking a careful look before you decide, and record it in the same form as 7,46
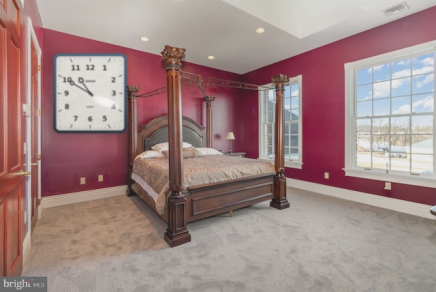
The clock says 10,50
